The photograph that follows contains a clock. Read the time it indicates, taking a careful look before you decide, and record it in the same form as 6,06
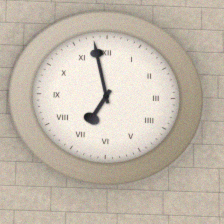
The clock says 6,58
